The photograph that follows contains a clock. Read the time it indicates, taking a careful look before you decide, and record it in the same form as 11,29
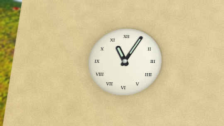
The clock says 11,05
